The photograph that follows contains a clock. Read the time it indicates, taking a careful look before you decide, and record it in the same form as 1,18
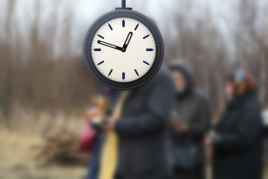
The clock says 12,48
